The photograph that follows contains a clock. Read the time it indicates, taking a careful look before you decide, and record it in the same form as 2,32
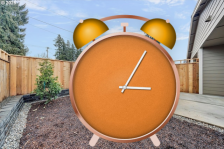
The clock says 3,05
